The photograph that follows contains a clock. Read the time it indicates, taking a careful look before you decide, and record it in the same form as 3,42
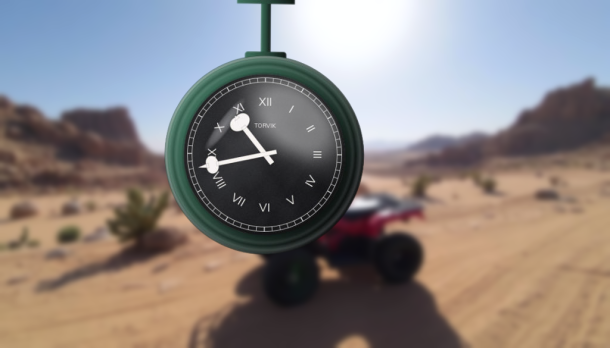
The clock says 10,43
